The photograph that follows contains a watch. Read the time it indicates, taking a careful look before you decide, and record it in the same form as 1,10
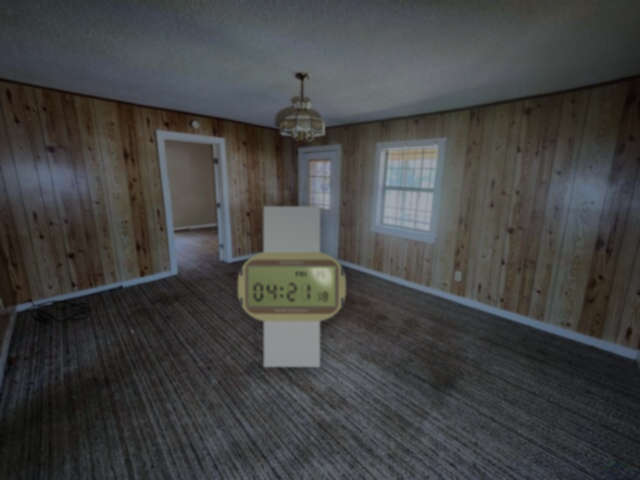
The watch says 4,21
